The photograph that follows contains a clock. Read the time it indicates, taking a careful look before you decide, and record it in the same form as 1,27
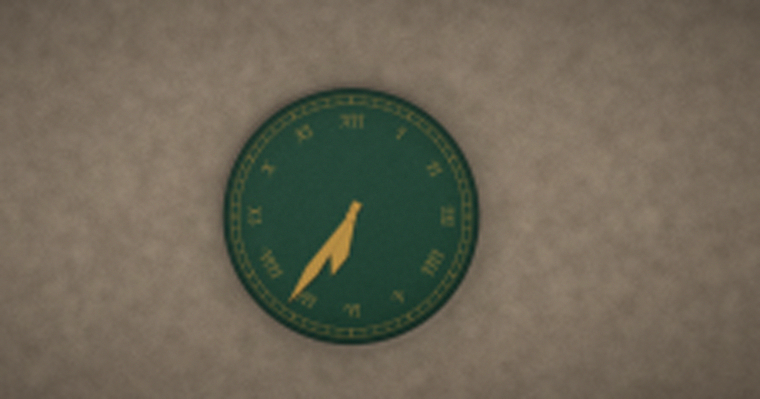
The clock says 6,36
